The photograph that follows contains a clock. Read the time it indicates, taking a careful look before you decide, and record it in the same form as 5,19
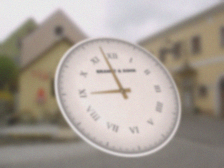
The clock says 8,58
